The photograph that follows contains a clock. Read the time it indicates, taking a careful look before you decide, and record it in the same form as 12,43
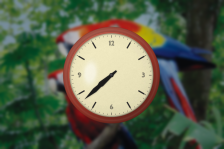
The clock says 7,38
